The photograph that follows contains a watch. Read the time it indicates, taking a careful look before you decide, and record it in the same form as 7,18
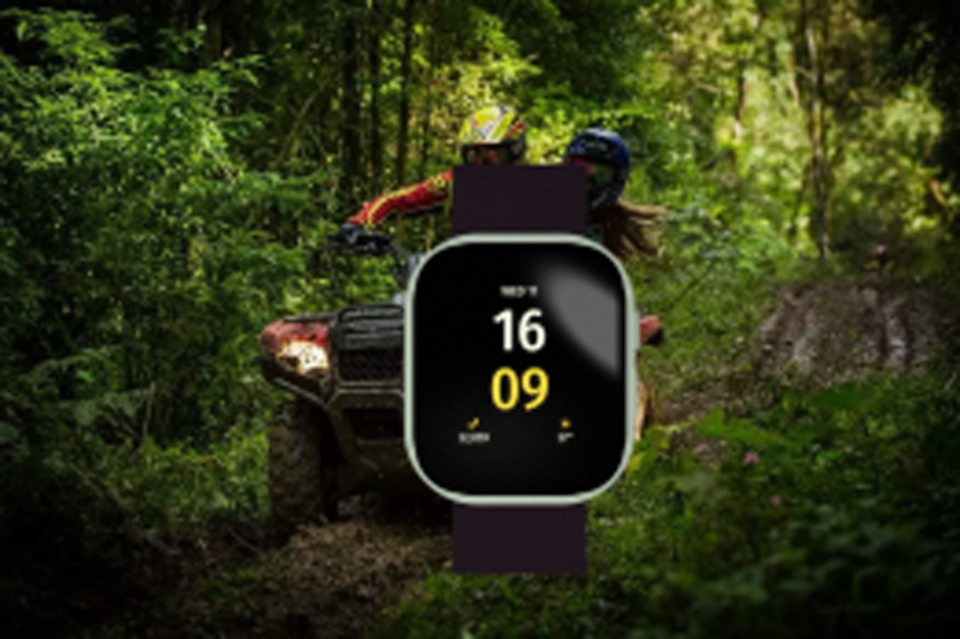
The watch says 16,09
